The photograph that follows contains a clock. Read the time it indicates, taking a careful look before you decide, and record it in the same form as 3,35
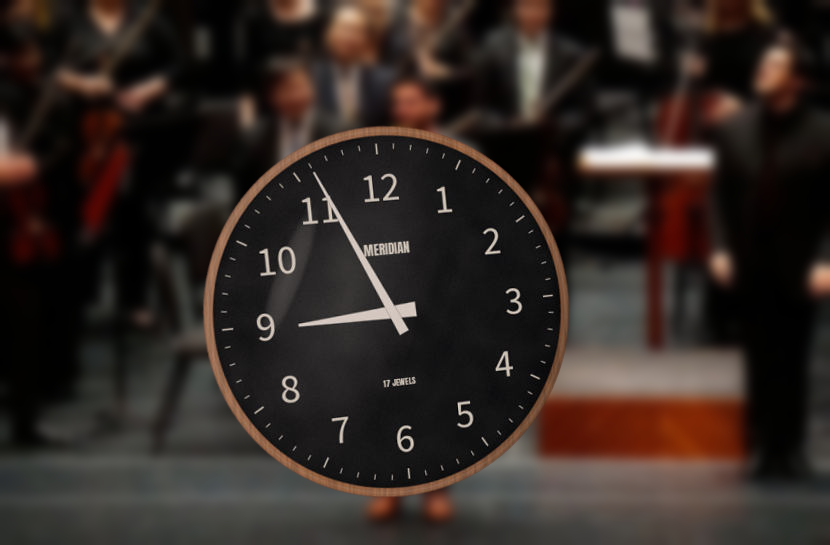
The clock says 8,56
